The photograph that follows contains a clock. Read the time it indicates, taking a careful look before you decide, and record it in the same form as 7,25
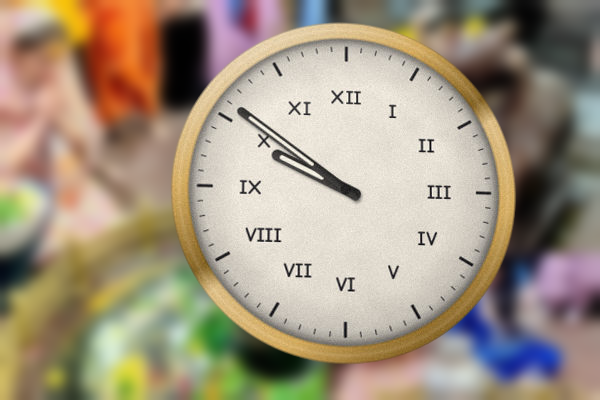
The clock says 9,51
